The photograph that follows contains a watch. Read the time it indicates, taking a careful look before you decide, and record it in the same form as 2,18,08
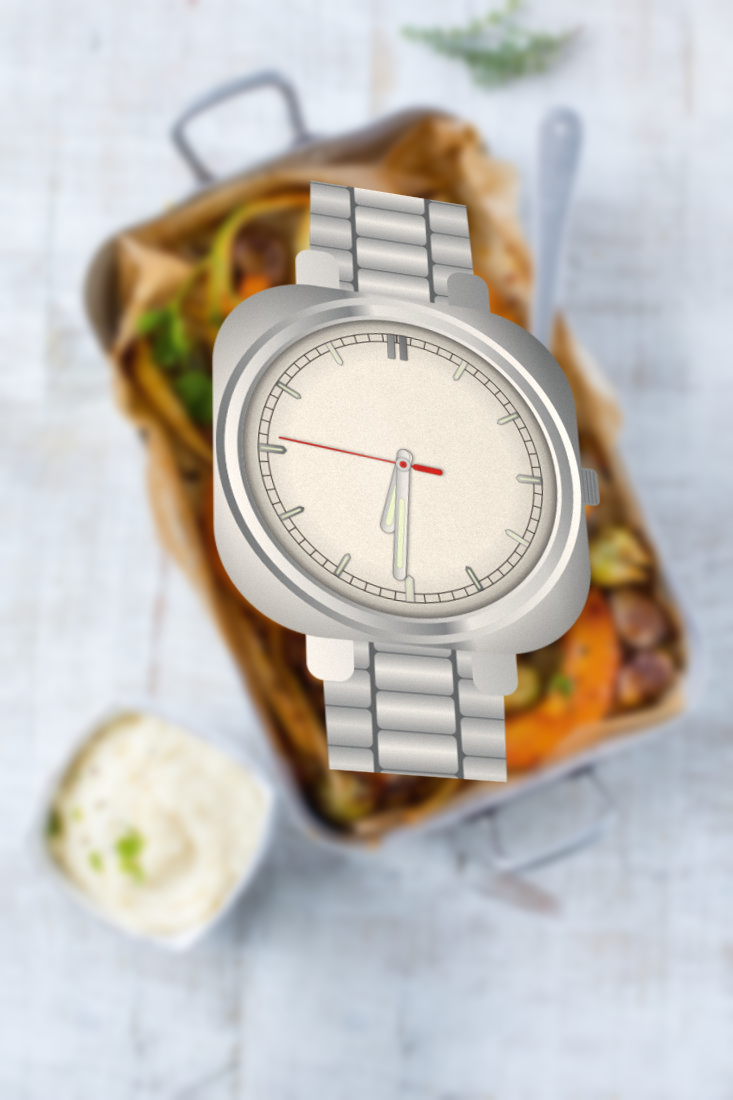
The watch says 6,30,46
